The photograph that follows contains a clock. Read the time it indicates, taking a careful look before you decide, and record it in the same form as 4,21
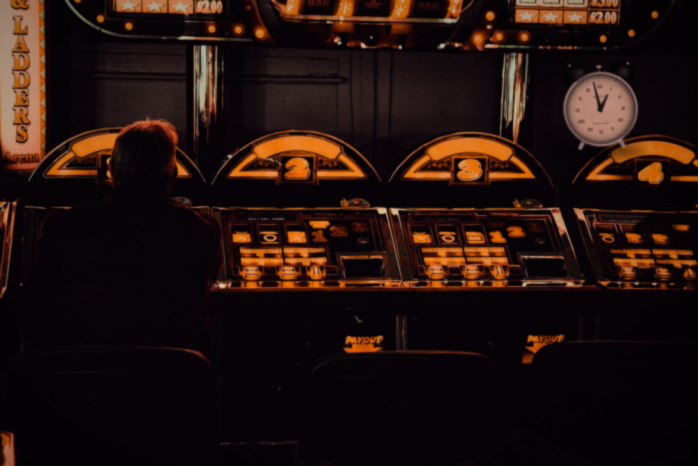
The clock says 12,58
